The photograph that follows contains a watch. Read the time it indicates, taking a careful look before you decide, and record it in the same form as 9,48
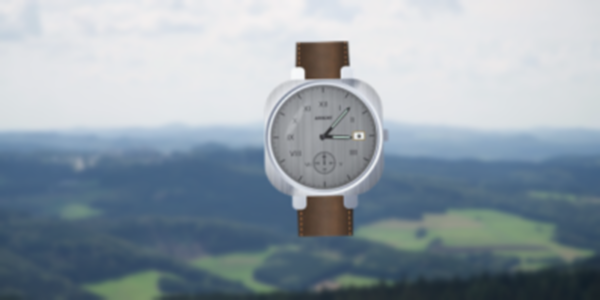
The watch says 3,07
